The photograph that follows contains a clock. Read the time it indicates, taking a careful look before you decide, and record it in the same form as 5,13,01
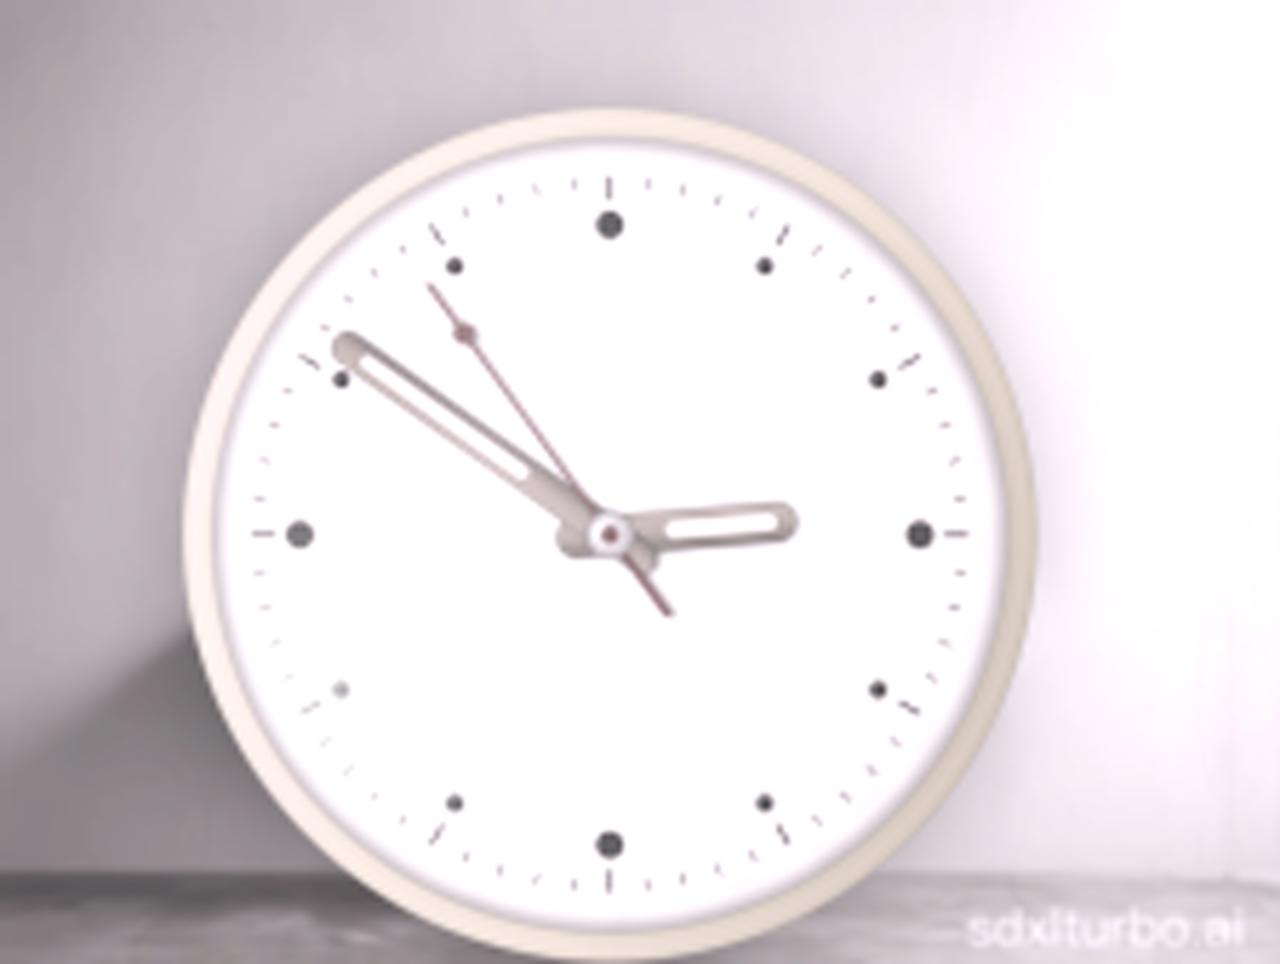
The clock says 2,50,54
